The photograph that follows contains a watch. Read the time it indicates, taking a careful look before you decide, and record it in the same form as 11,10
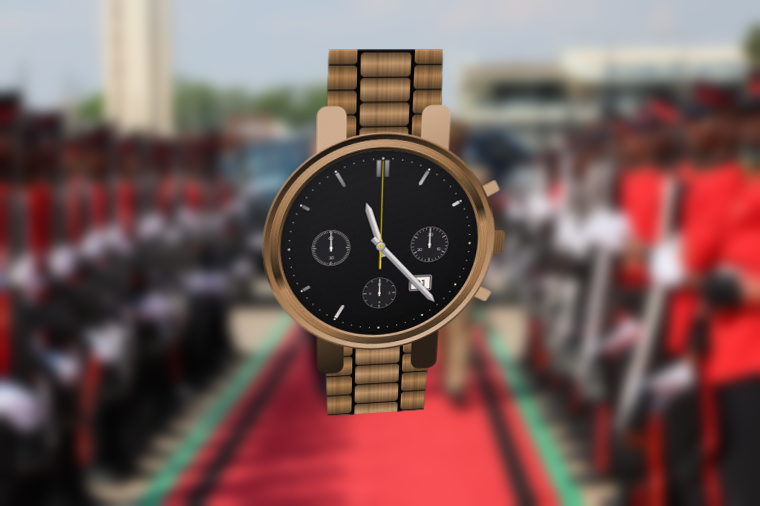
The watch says 11,23
